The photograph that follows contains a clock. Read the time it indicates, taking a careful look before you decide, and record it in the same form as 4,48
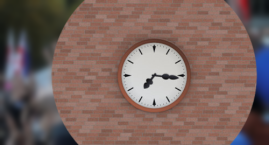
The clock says 7,16
